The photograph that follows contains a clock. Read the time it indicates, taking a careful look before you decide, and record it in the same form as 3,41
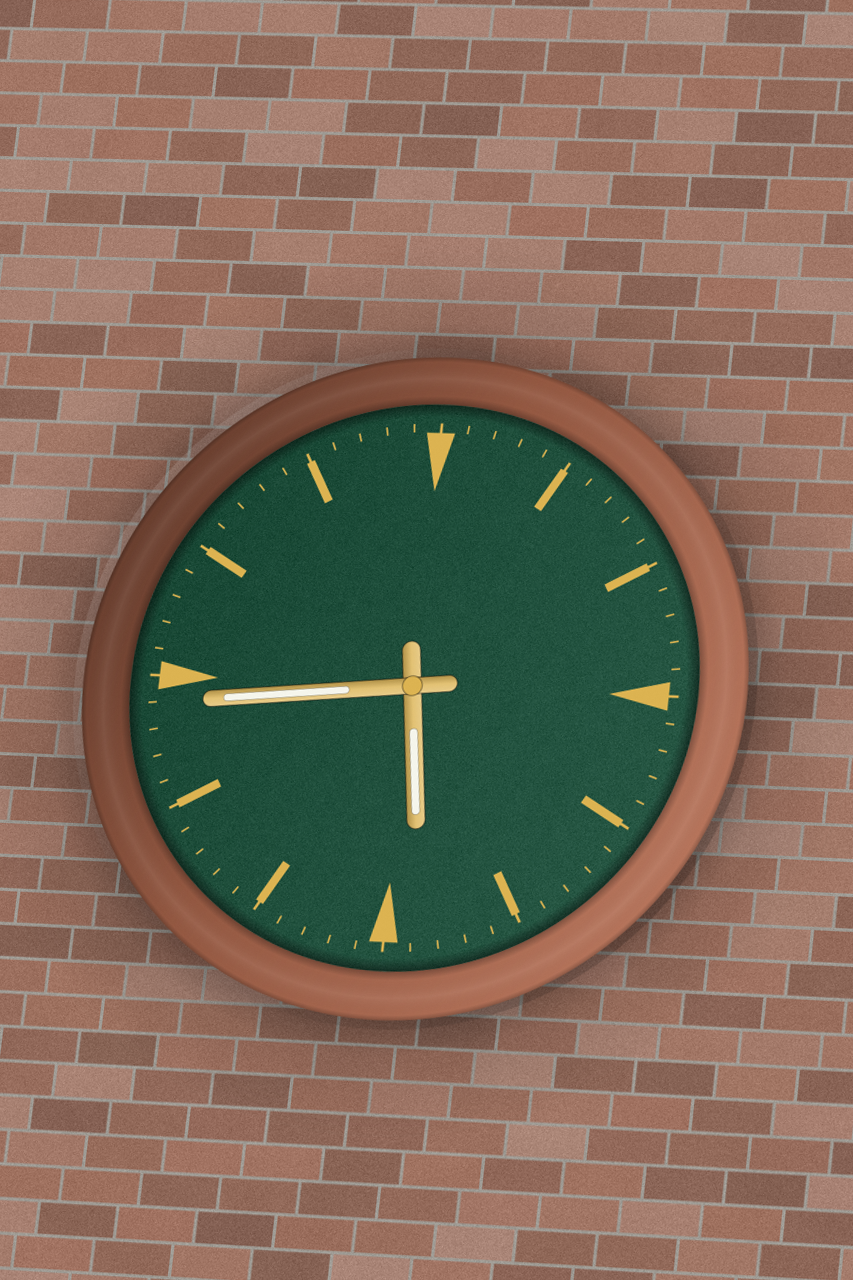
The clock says 5,44
